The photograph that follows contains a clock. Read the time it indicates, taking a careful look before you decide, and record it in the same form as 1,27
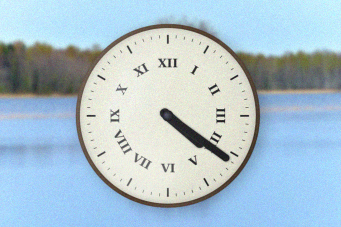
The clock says 4,21
